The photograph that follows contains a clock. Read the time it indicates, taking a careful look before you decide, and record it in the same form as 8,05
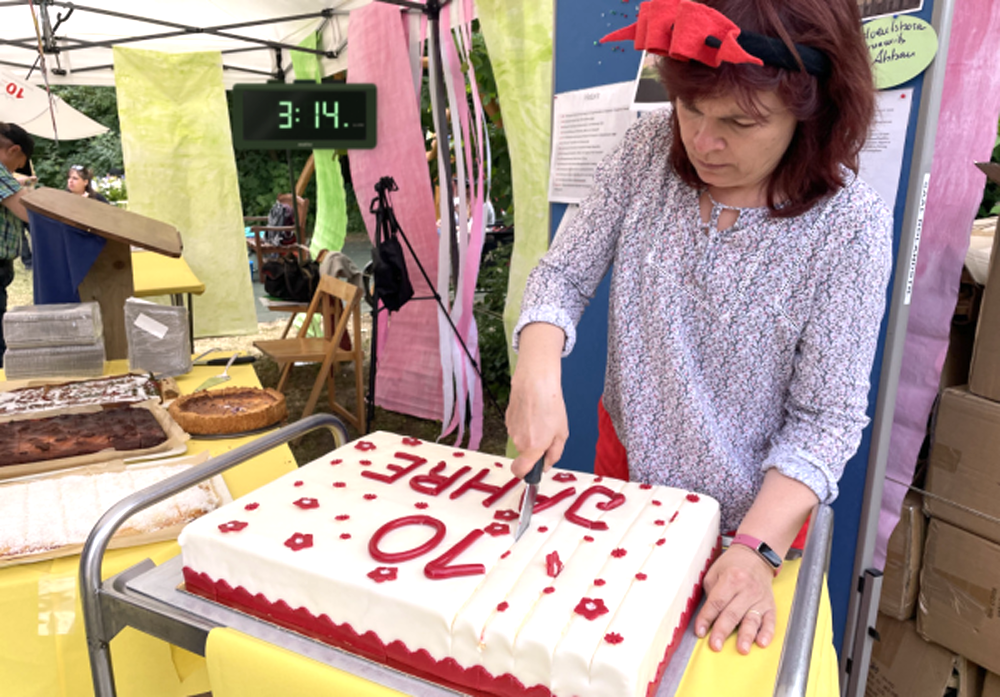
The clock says 3,14
